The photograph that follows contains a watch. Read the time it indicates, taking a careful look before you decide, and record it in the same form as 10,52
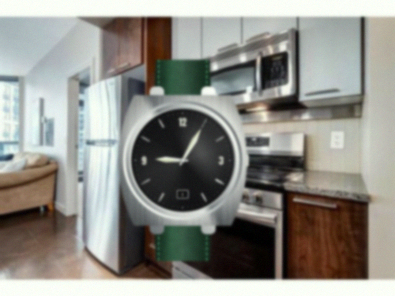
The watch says 9,05
